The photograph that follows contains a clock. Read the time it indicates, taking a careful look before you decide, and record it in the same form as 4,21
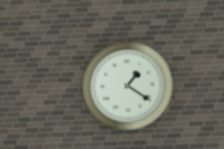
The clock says 1,21
